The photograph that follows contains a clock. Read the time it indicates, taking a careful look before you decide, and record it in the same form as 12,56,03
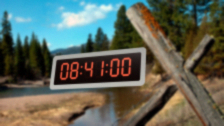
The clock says 8,41,00
